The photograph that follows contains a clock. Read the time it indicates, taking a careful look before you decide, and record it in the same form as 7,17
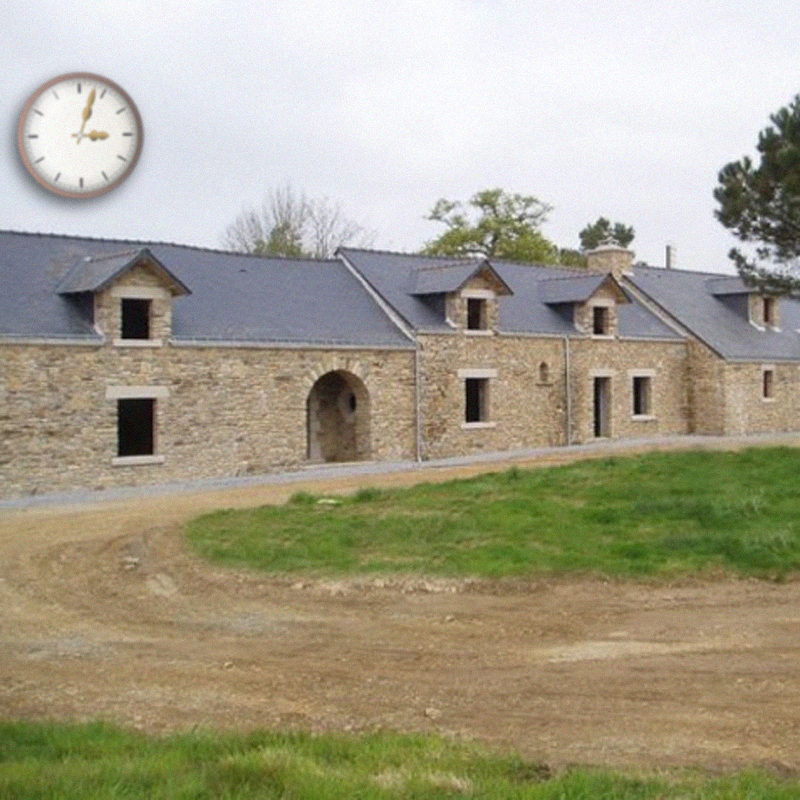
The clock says 3,03
